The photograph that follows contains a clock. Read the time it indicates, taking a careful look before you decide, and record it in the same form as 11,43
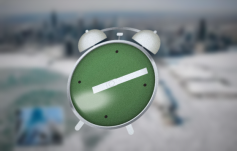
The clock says 8,11
